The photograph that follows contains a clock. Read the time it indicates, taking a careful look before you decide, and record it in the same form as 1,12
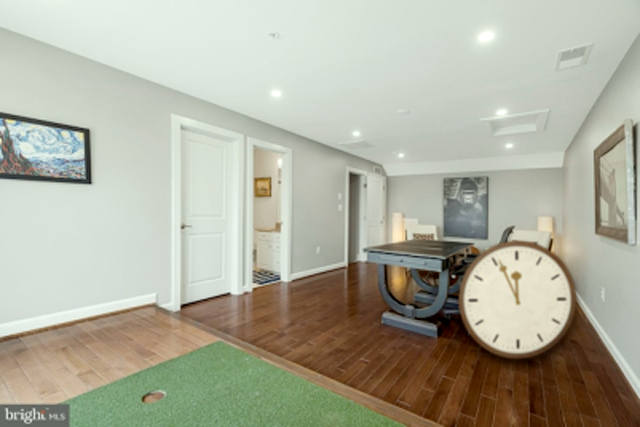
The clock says 11,56
